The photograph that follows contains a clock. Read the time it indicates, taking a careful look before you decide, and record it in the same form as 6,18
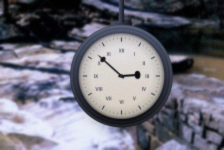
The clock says 2,52
